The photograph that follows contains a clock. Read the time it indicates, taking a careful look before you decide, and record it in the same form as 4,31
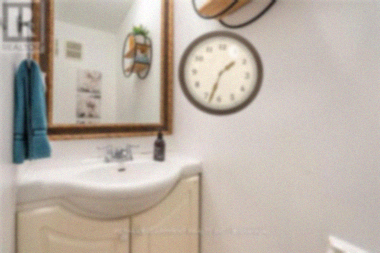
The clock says 1,33
